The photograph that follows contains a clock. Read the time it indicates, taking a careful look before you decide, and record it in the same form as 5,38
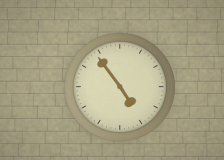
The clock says 4,54
